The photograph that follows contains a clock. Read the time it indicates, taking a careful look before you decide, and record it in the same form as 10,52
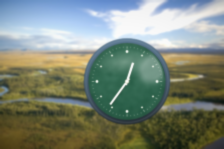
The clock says 12,36
